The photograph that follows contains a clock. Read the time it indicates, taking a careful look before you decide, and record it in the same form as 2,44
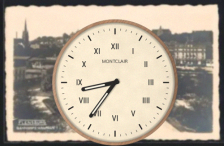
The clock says 8,36
